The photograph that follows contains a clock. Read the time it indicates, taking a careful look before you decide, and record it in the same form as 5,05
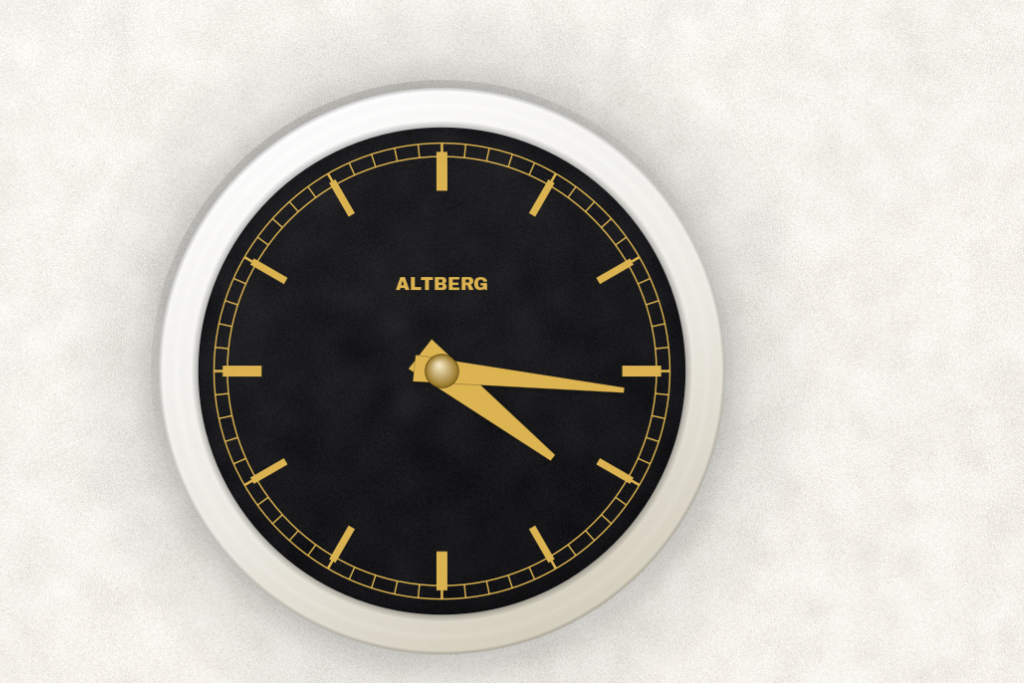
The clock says 4,16
